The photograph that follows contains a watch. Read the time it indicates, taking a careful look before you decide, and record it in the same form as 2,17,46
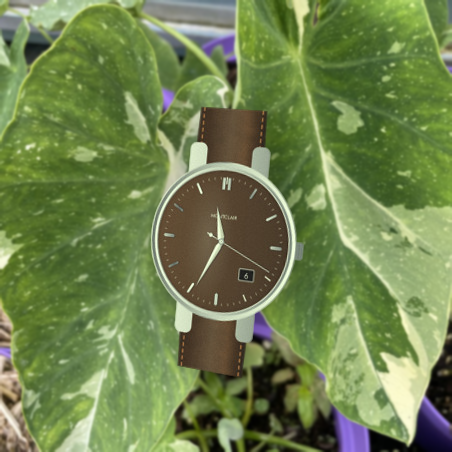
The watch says 11,34,19
